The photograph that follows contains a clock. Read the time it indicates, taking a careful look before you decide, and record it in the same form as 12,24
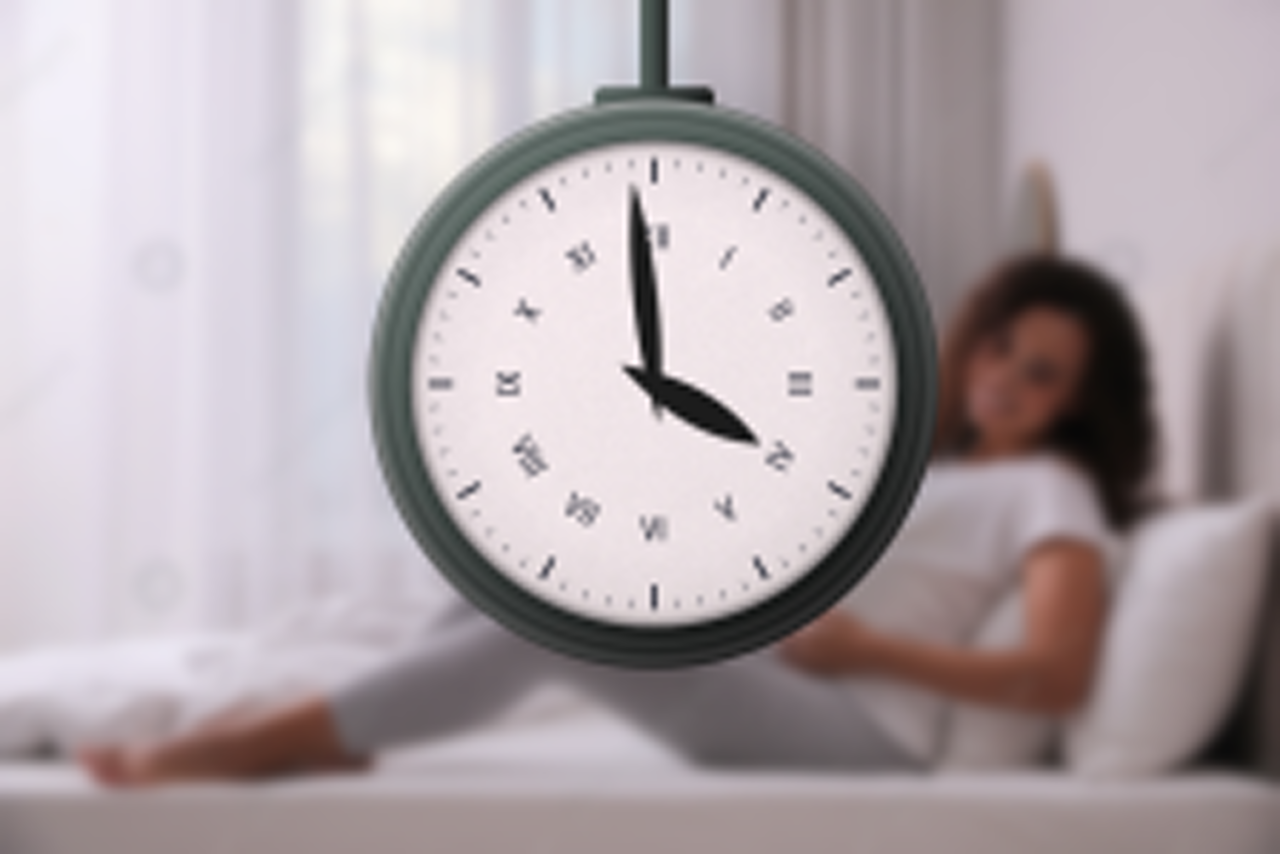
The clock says 3,59
